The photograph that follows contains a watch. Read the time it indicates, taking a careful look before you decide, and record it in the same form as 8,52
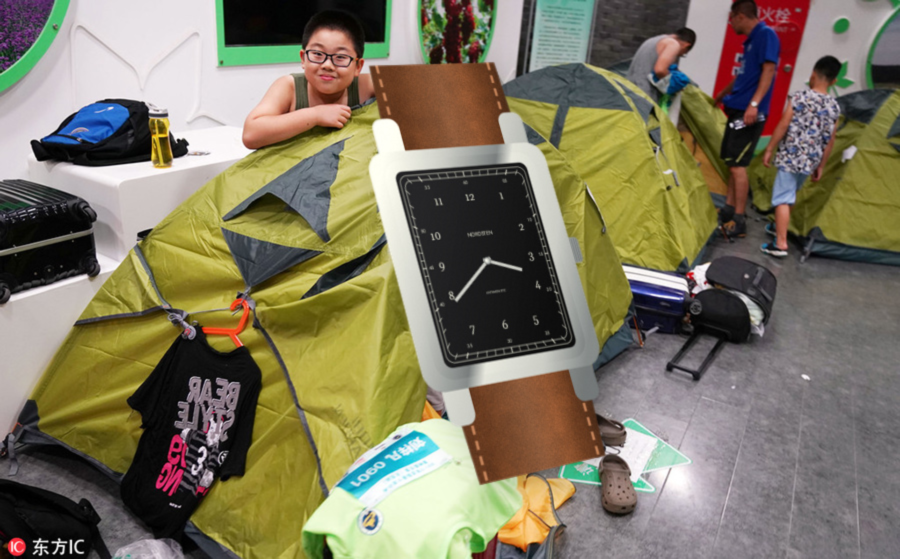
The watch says 3,39
